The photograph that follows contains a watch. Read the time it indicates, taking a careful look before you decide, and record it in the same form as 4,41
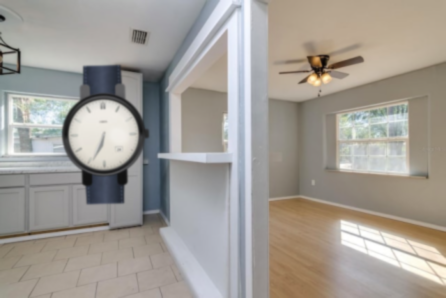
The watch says 6,34
